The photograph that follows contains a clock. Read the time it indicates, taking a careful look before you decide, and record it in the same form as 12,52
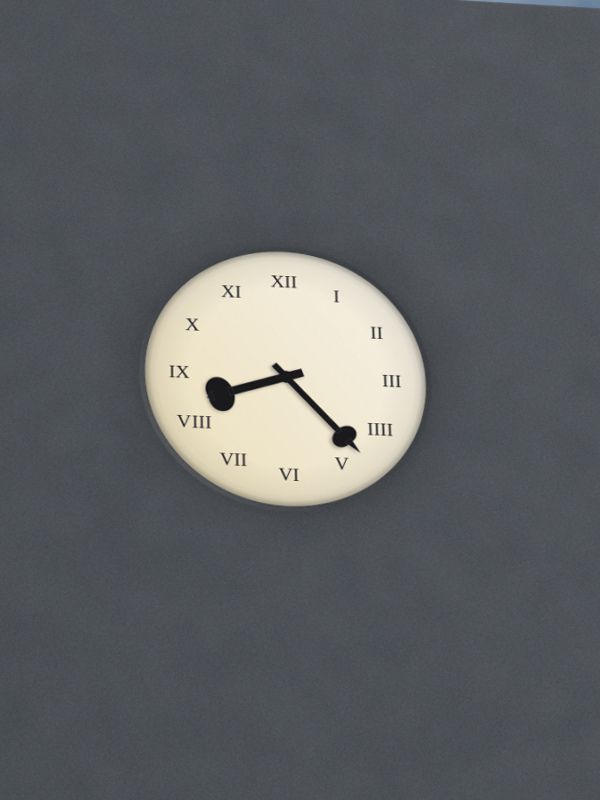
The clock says 8,23
